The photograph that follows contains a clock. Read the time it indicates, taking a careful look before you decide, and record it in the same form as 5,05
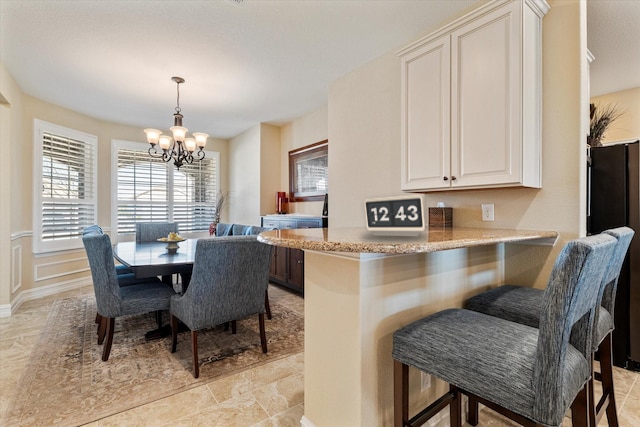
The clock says 12,43
